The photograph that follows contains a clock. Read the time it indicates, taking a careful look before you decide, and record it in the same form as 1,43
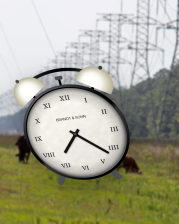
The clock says 7,22
